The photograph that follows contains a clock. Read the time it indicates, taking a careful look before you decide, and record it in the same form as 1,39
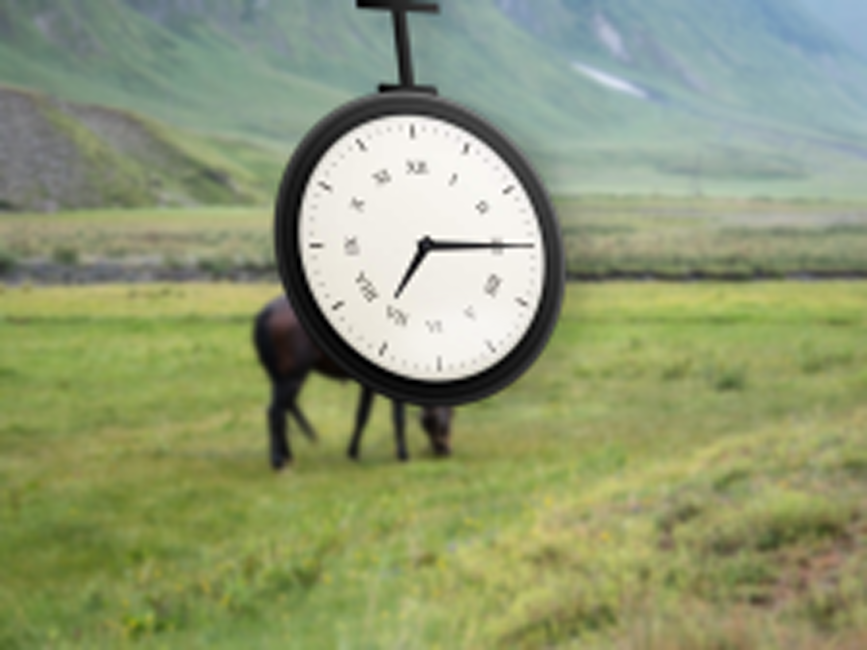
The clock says 7,15
